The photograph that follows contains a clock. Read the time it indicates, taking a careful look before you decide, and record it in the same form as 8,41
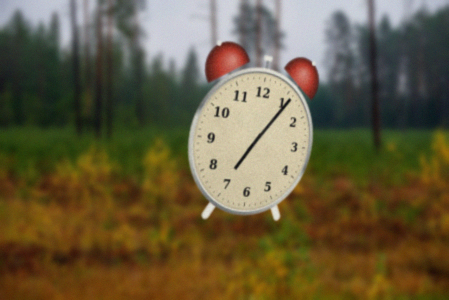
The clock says 7,06
